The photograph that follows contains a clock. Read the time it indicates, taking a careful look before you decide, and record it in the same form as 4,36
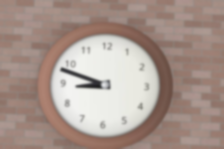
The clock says 8,48
